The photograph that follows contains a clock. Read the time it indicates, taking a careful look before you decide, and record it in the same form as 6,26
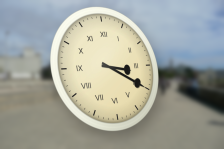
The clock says 3,20
